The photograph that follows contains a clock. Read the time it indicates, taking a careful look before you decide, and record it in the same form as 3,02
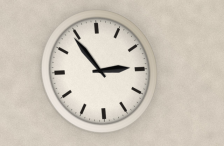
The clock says 2,54
